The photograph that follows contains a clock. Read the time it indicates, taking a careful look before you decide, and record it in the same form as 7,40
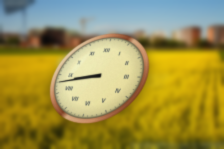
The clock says 8,43
